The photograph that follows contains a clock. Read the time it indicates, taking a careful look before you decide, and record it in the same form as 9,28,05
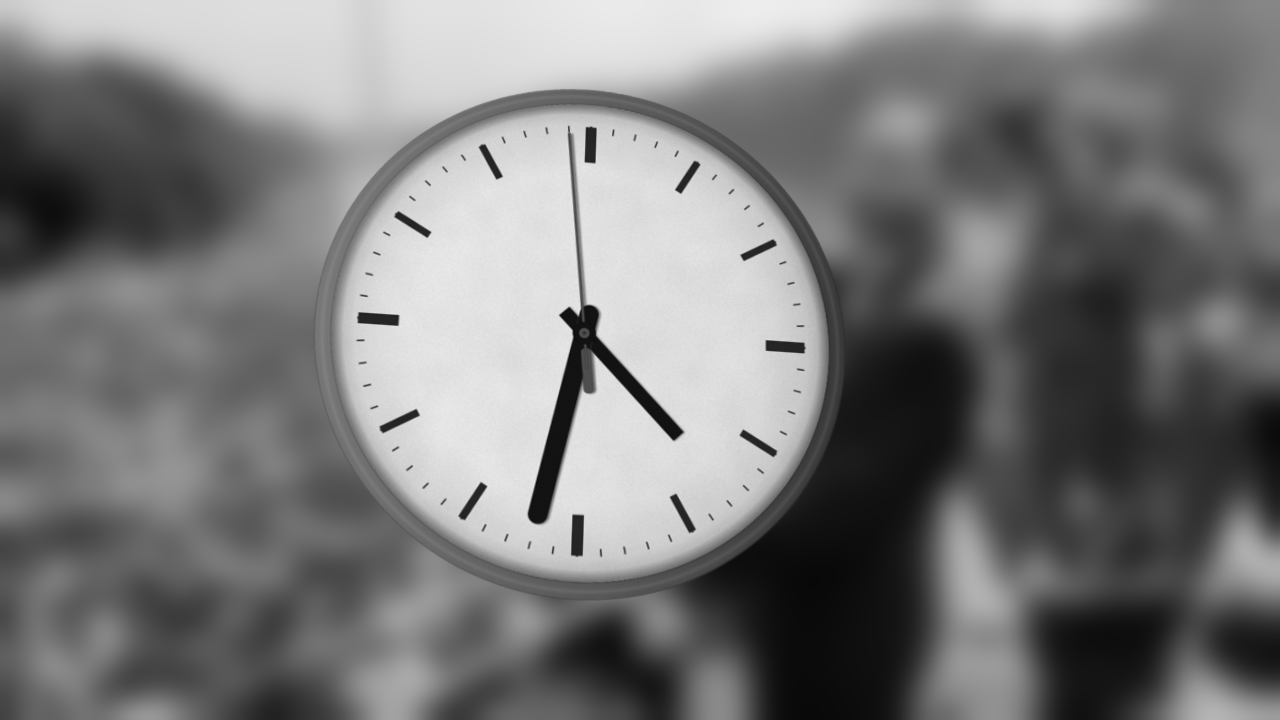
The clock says 4,31,59
